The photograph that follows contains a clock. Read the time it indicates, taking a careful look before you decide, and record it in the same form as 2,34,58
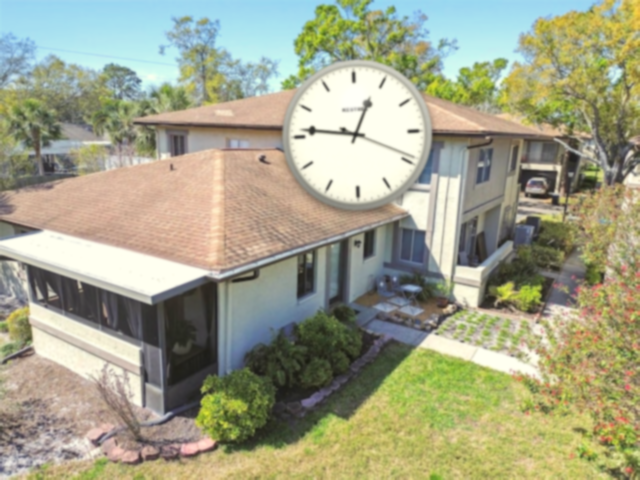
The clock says 12,46,19
